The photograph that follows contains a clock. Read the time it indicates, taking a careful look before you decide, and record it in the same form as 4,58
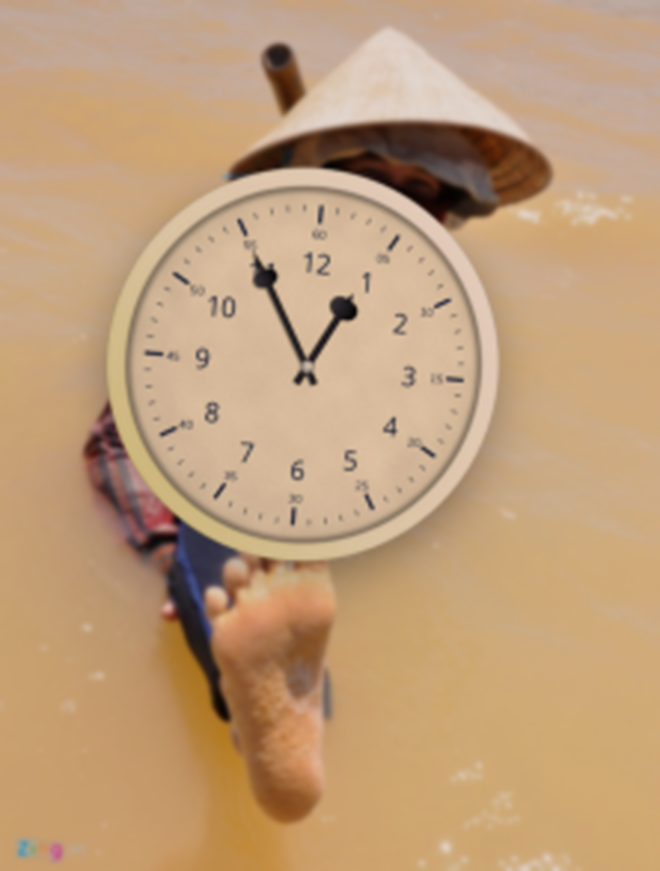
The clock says 12,55
